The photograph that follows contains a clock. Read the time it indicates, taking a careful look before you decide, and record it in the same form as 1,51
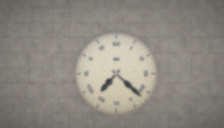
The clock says 7,22
